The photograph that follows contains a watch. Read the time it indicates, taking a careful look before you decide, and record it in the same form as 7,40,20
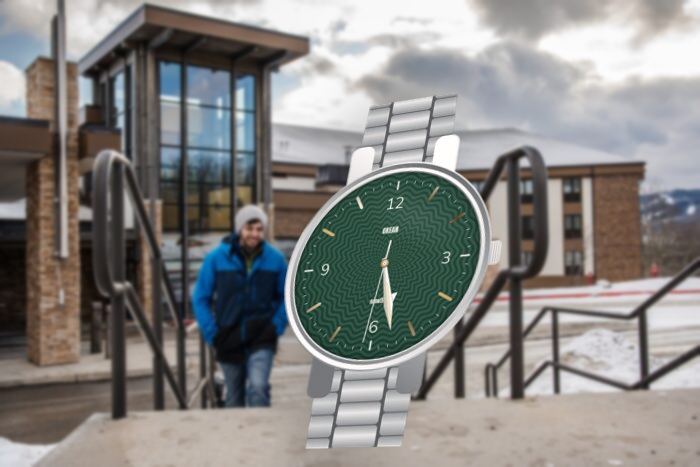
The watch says 5,27,31
